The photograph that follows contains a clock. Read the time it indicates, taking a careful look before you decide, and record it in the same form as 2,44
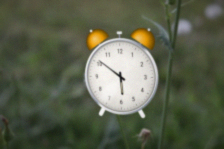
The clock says 5,51
